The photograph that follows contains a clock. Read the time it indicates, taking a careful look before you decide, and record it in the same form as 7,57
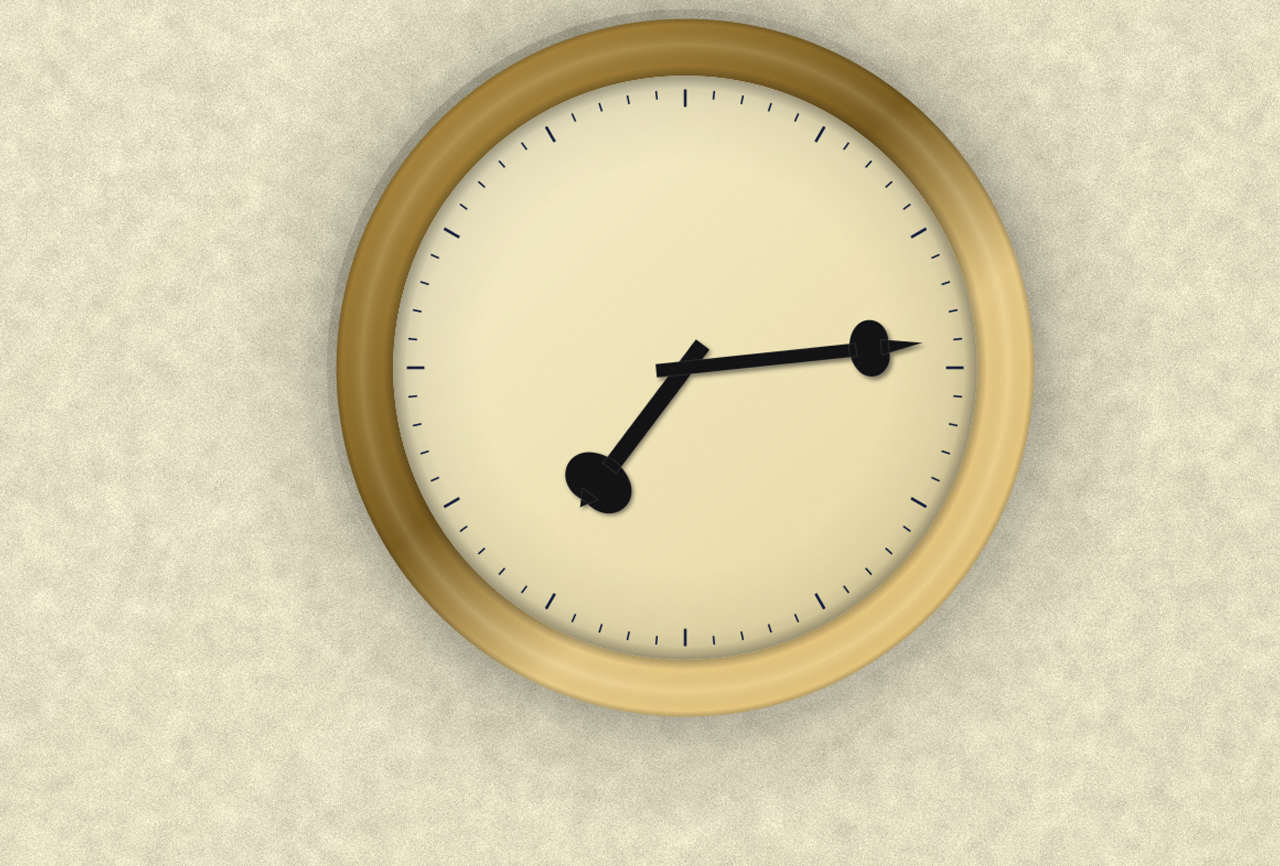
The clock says 7,14
